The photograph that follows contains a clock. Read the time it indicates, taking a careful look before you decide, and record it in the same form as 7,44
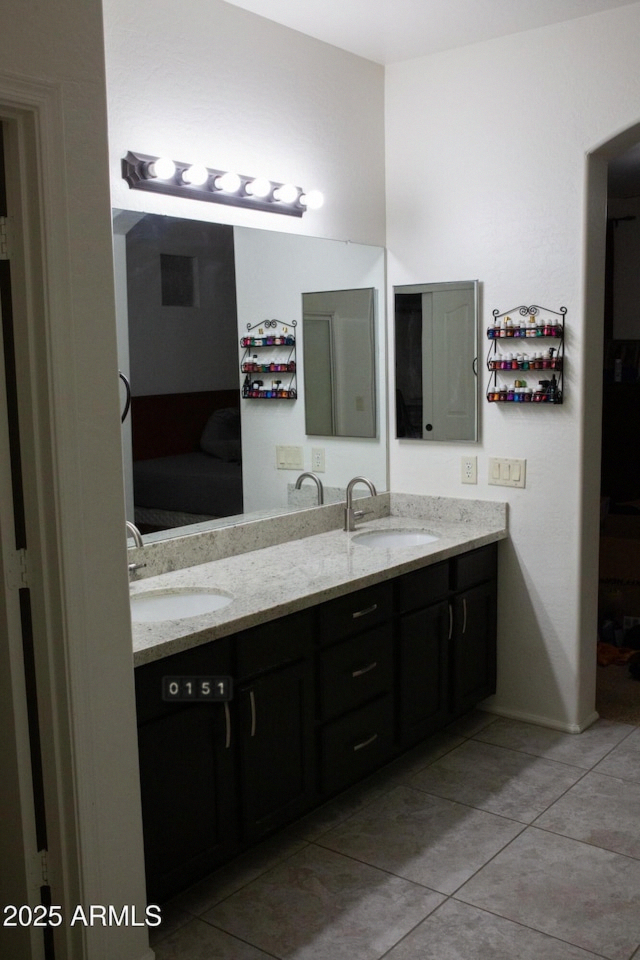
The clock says 1,51
